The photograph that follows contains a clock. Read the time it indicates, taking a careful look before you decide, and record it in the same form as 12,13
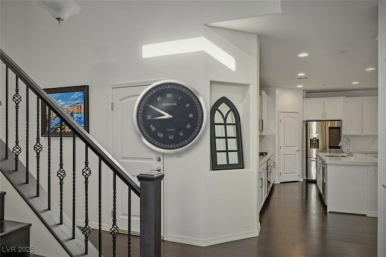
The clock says 8,50
